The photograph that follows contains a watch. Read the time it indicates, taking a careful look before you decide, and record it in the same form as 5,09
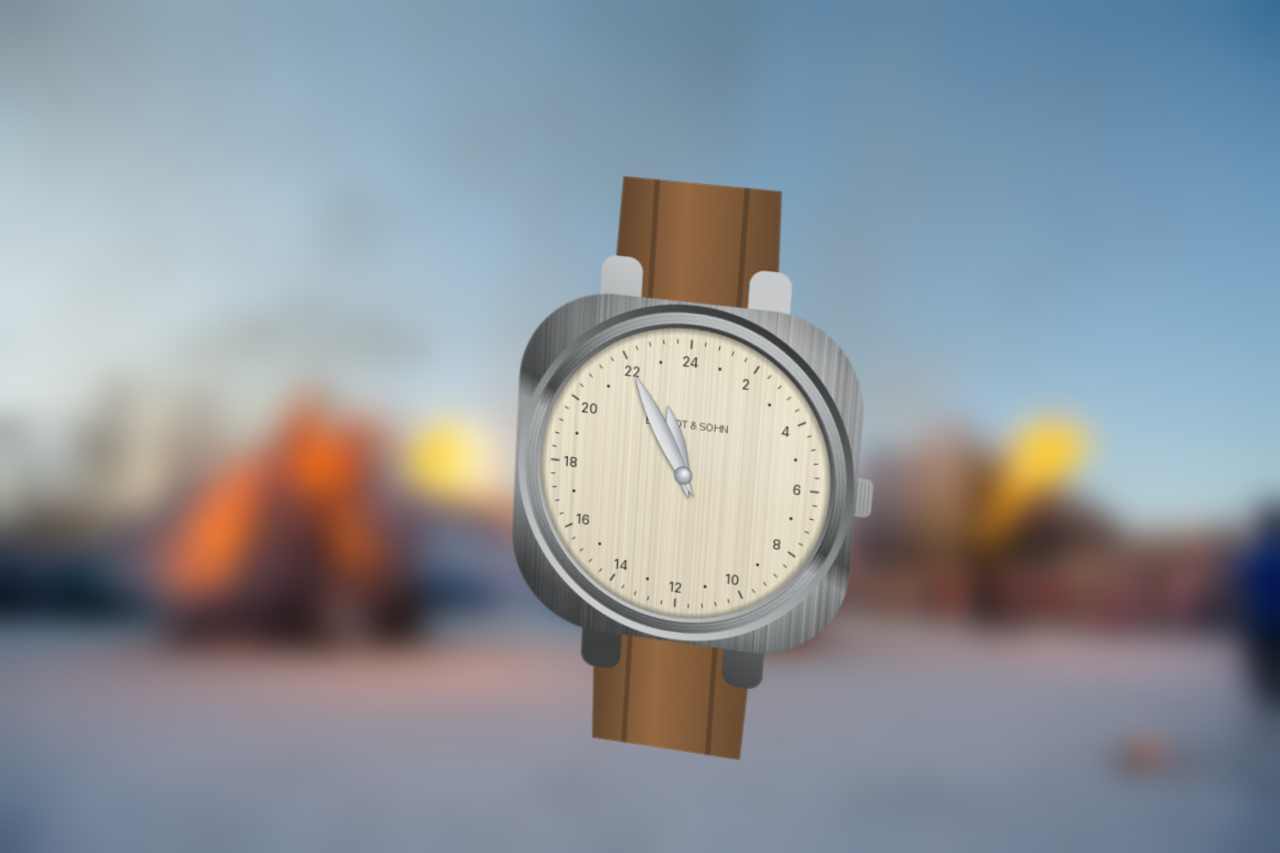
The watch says 22,55
